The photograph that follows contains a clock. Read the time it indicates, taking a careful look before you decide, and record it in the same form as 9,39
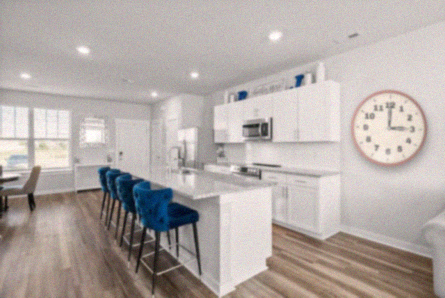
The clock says 3,00
